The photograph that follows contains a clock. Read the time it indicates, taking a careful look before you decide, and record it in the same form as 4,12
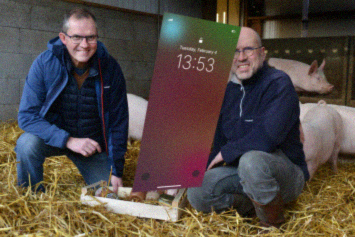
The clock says 13,53
